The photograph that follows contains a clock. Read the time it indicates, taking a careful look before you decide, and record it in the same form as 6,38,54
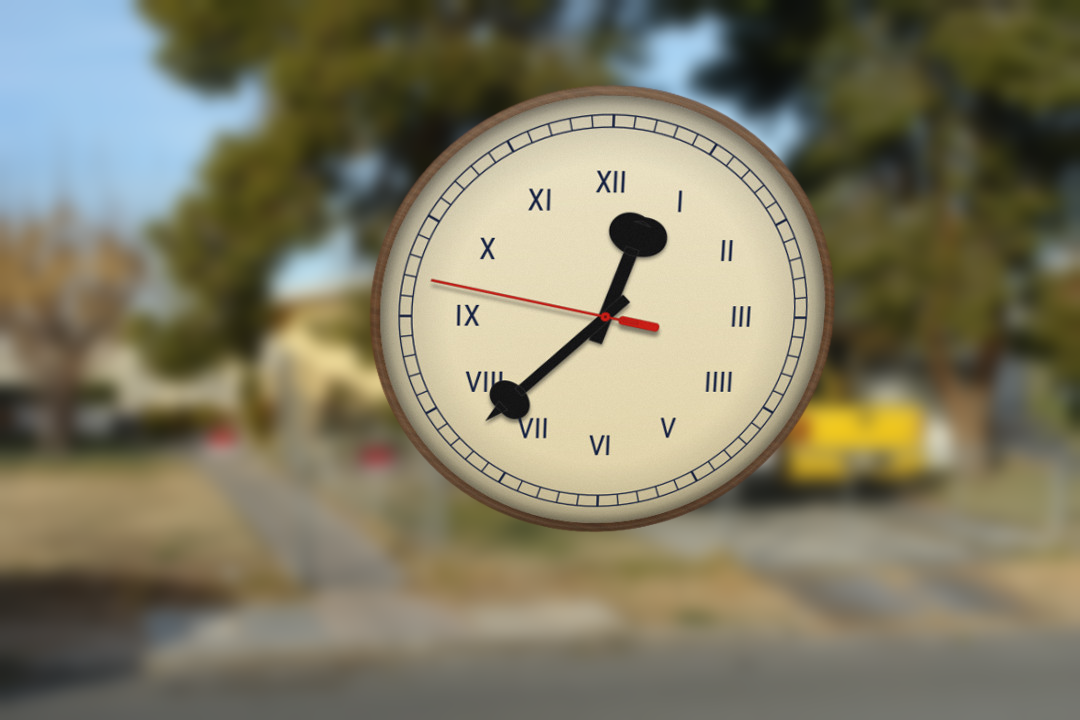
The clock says 12,37,47
